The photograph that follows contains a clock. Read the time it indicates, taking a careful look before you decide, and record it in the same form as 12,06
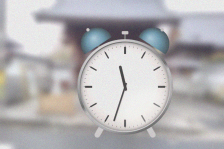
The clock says 11,33
